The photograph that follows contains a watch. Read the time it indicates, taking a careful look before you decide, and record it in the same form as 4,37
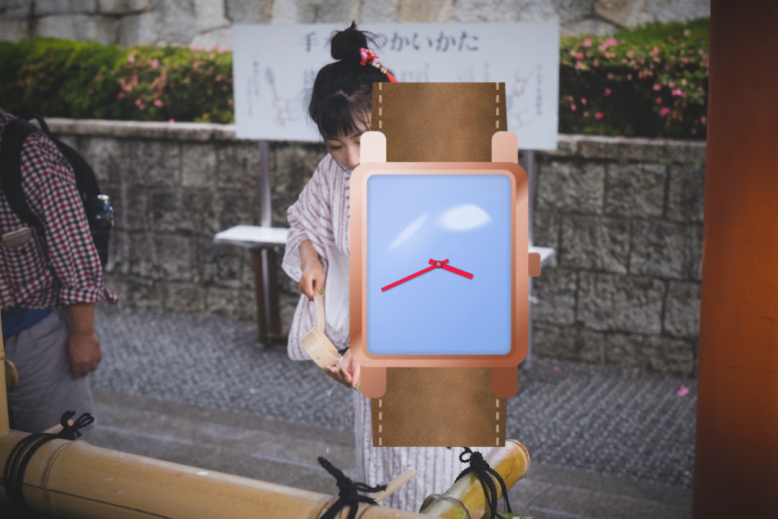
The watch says 3,41
